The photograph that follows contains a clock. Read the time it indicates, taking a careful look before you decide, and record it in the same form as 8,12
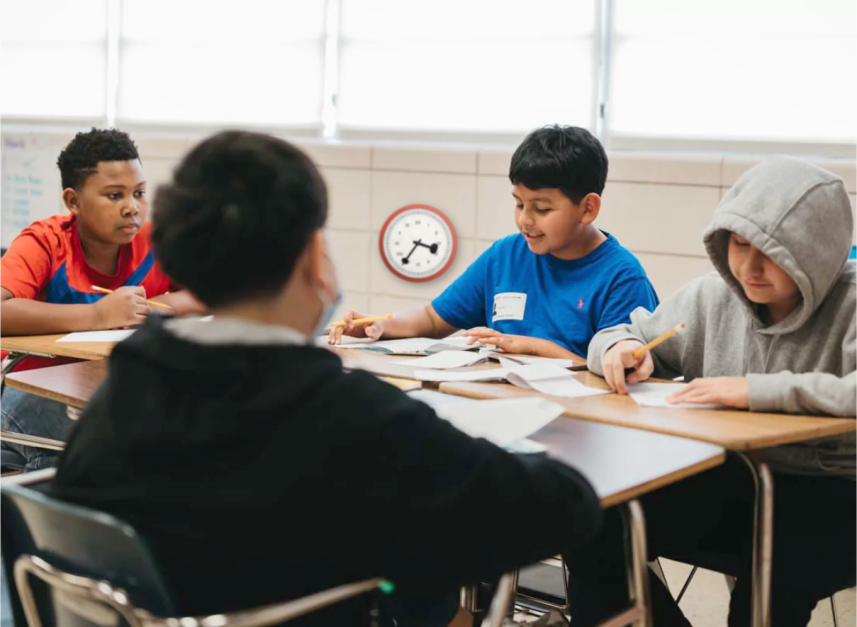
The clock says 3,36
